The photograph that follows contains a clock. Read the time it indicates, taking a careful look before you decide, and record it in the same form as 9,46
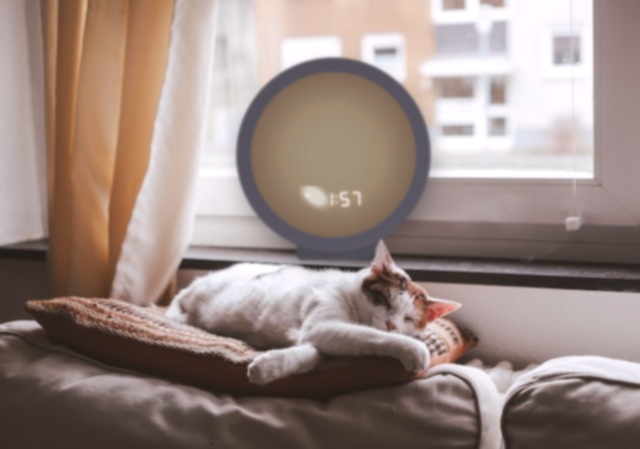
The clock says 1,57
